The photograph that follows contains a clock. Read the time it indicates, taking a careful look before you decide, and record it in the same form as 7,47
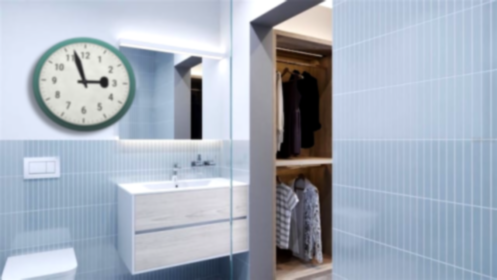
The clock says 2,57
